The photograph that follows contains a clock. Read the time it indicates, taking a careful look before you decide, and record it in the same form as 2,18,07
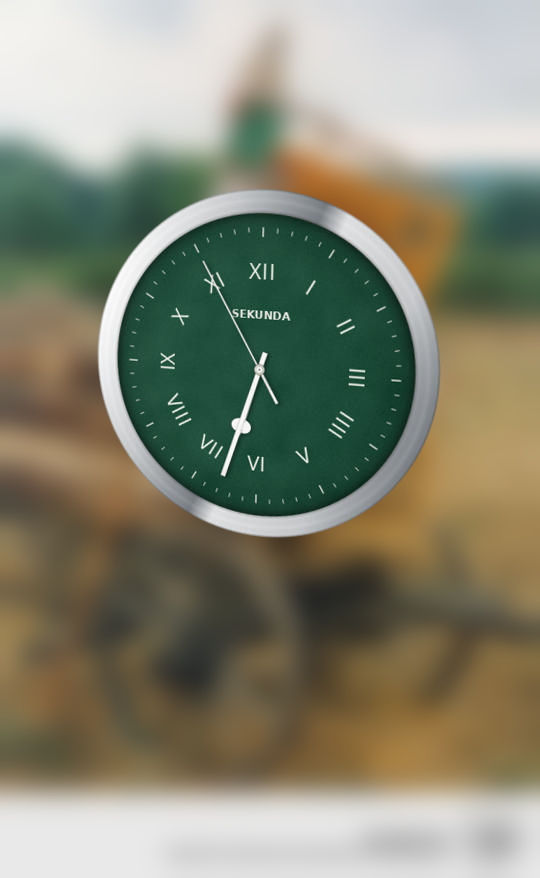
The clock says 6,32,55
